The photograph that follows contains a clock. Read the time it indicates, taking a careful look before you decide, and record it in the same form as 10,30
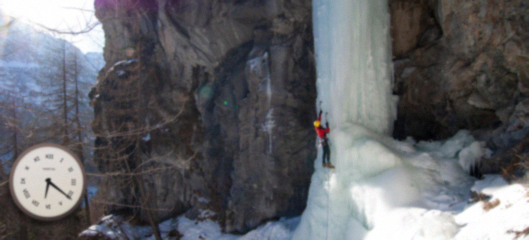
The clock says 6,21
